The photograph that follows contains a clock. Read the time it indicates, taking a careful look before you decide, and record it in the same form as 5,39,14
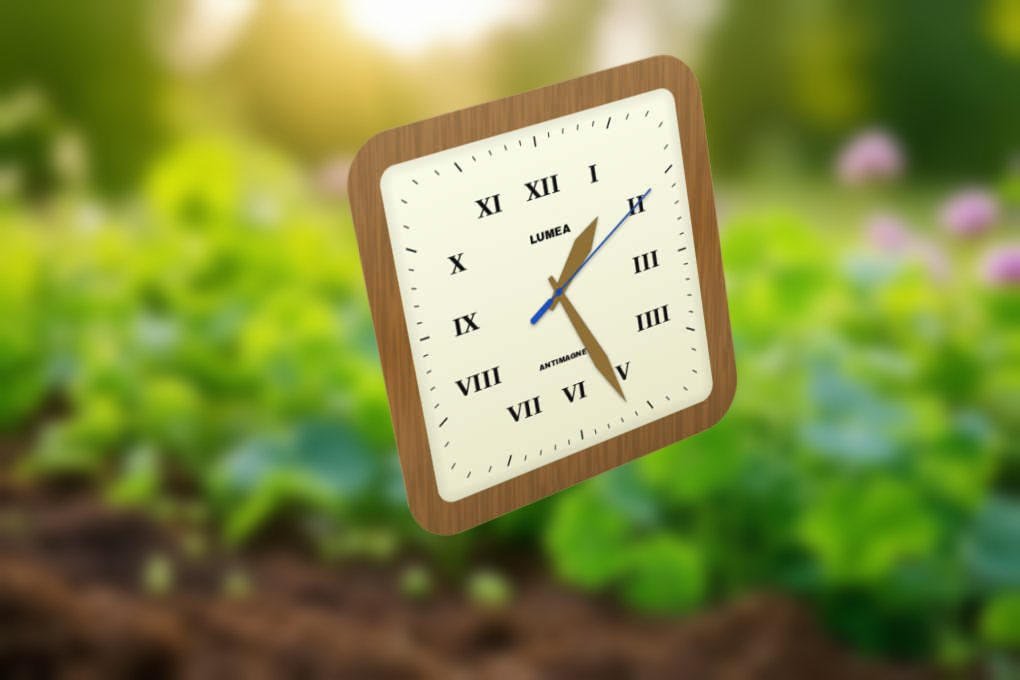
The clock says 1,26,10
